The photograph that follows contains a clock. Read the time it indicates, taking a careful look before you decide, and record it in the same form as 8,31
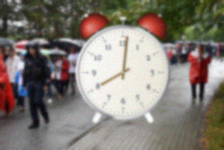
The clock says 8,01
